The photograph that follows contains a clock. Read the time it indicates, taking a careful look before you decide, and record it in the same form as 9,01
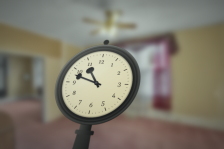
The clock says 10,48
